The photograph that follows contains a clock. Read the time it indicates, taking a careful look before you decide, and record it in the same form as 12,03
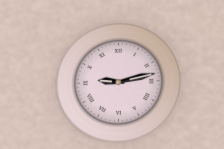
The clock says 9,13
